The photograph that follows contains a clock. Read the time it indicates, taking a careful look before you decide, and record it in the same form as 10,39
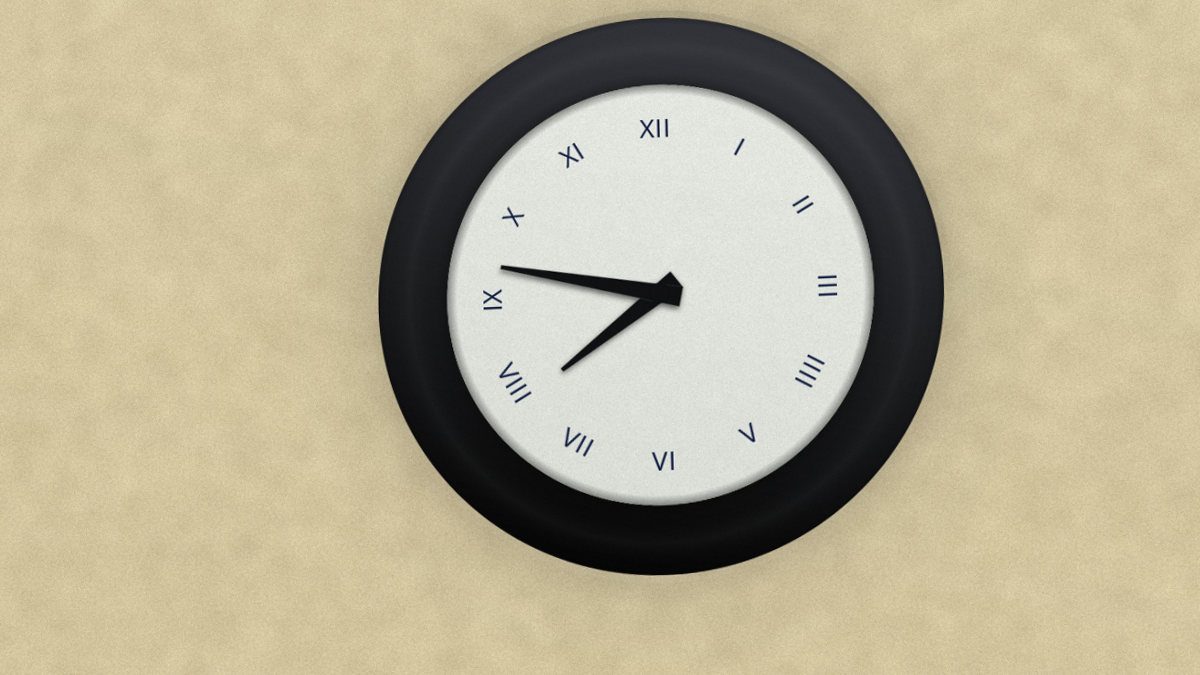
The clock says 7,47
